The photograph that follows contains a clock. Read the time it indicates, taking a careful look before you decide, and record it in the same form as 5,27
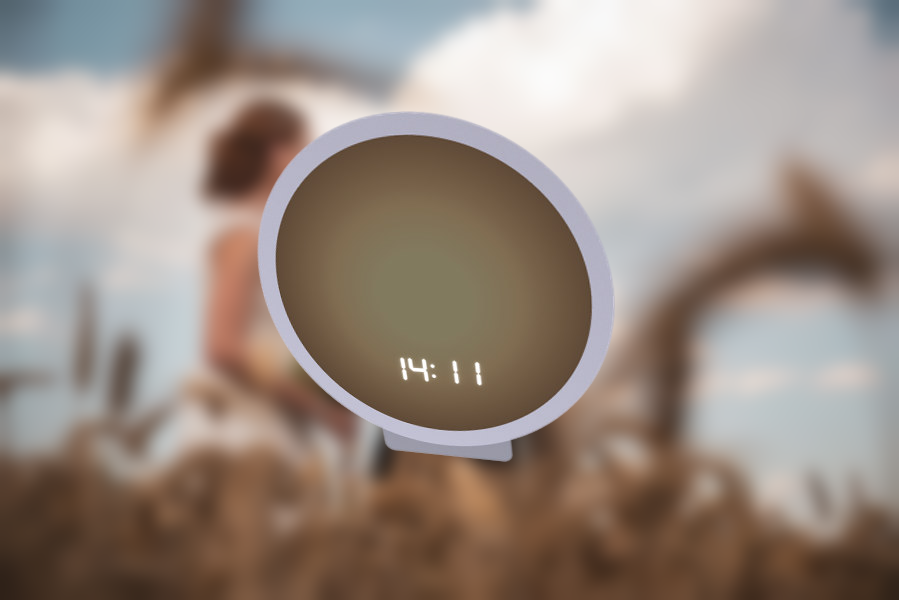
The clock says 14,11
